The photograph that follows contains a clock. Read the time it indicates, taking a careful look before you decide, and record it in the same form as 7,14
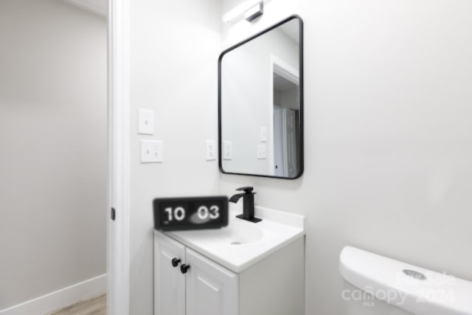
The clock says 10,03
